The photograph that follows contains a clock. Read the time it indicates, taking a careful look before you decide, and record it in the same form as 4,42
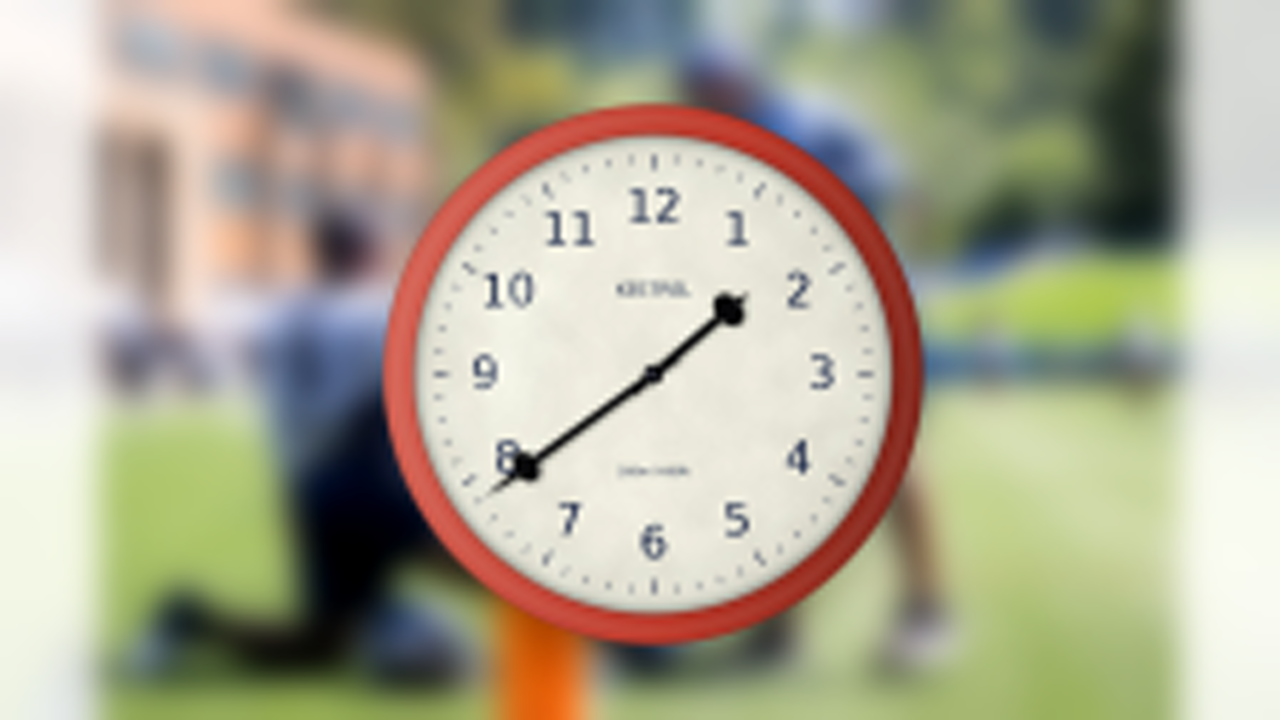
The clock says 1,39
